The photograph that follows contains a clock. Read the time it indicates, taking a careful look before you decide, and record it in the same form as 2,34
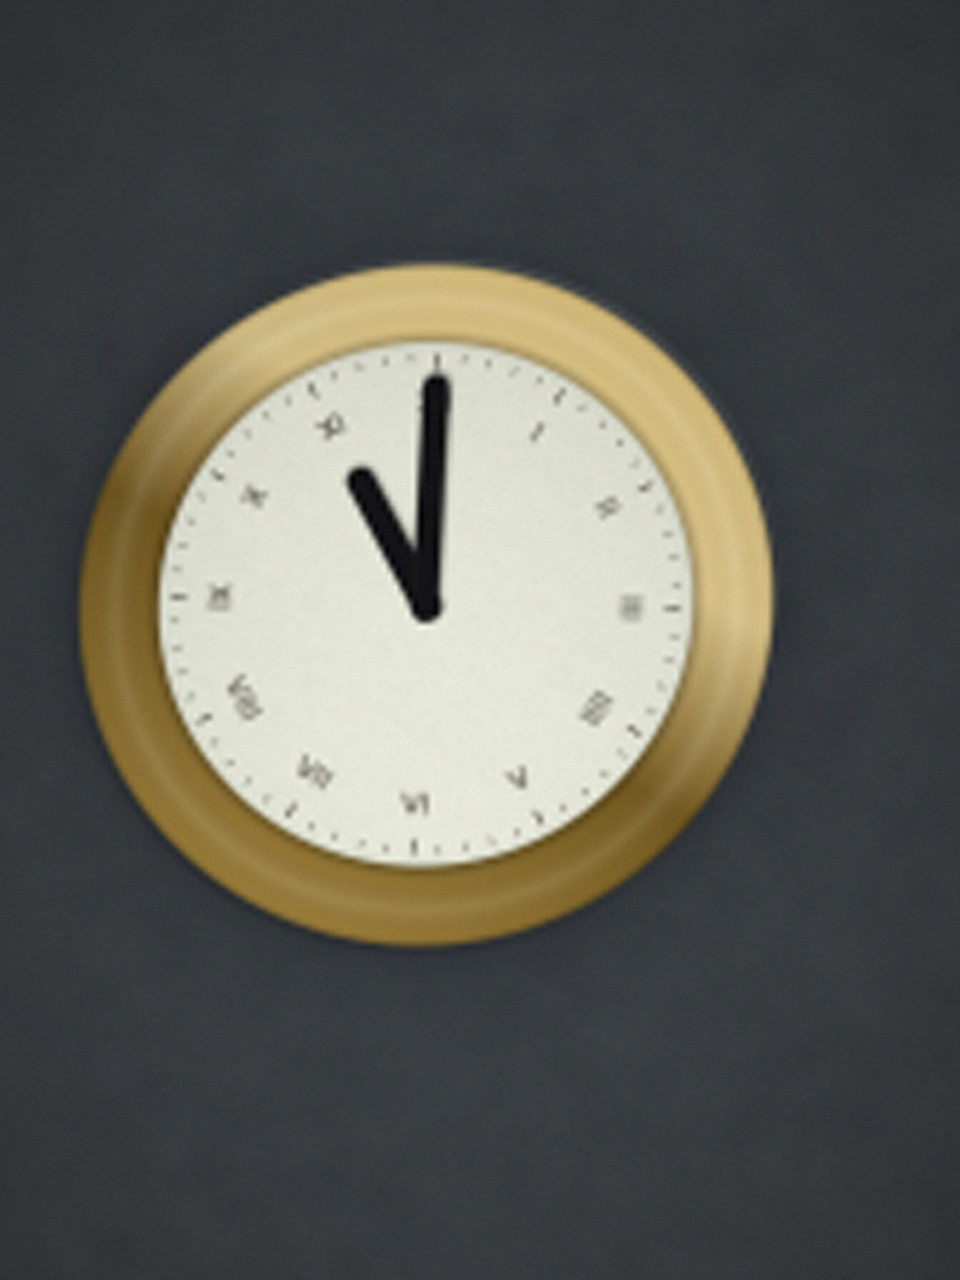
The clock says 11,00
